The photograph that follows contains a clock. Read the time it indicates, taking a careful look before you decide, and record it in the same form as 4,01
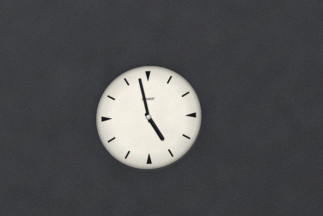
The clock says 4,58
